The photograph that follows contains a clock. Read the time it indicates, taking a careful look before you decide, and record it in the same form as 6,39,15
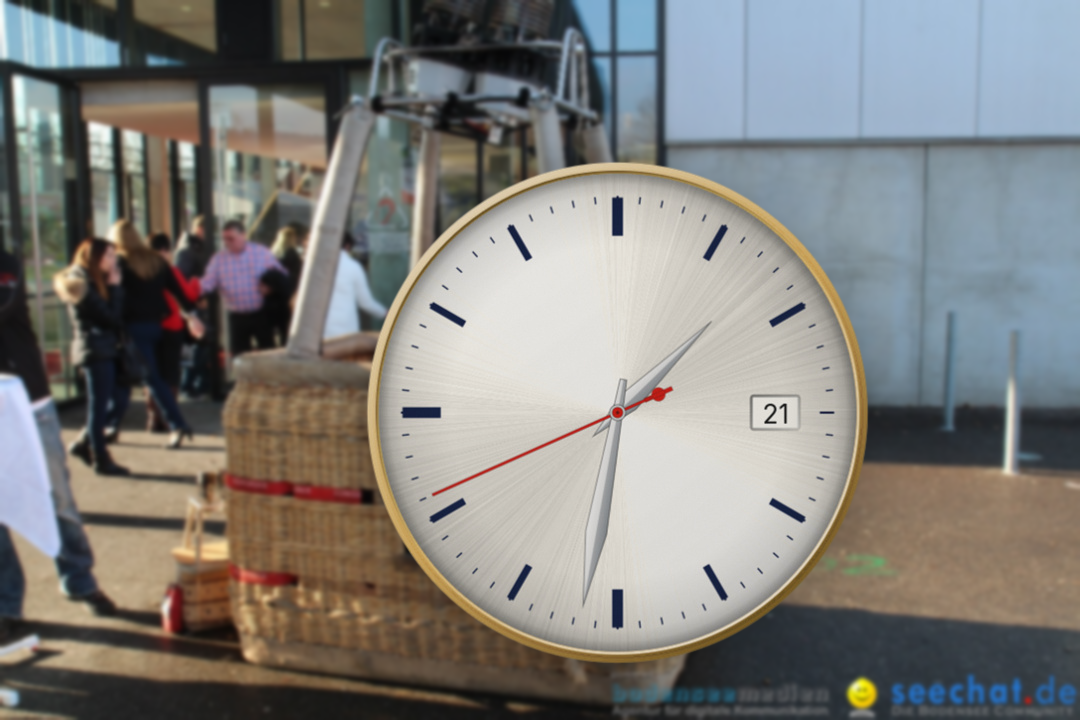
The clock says 1,31,41
